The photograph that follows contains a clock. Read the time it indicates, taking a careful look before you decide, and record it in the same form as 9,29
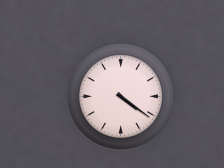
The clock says 4,21
